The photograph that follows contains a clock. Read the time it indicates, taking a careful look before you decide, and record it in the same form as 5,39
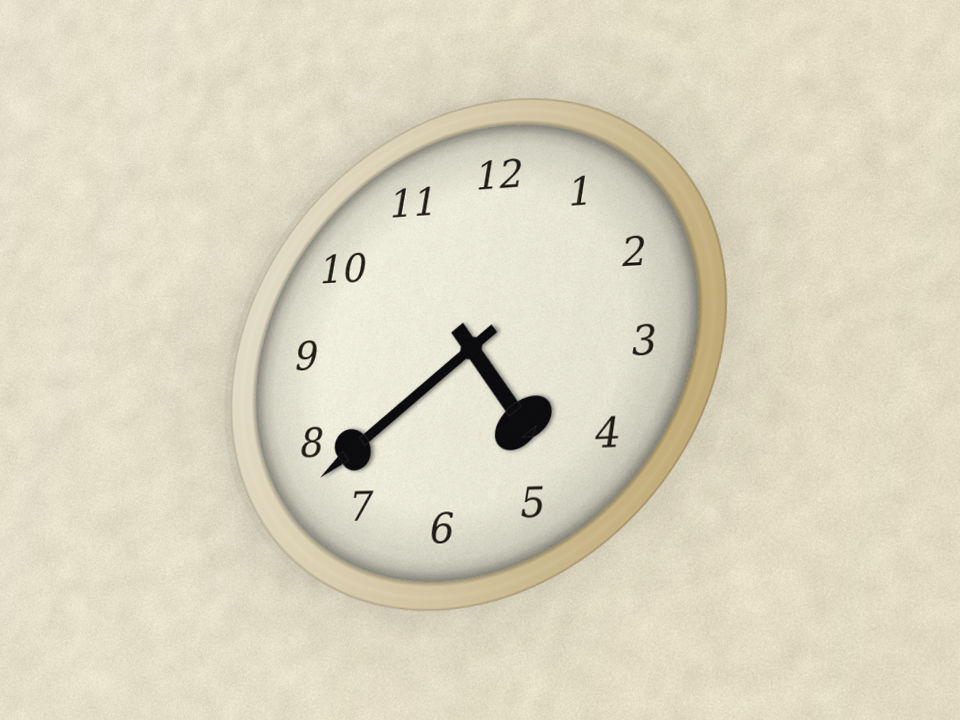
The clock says 4,38
